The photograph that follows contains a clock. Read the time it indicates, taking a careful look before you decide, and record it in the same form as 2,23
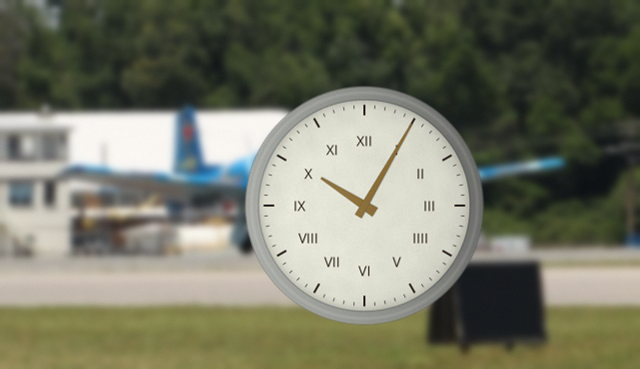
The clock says 10,05
